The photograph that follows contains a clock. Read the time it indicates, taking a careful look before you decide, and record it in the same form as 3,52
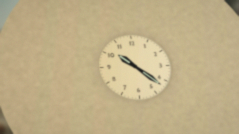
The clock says 10,22
